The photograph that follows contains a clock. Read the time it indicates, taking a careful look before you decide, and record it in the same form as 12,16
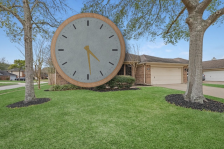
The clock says 4,29
